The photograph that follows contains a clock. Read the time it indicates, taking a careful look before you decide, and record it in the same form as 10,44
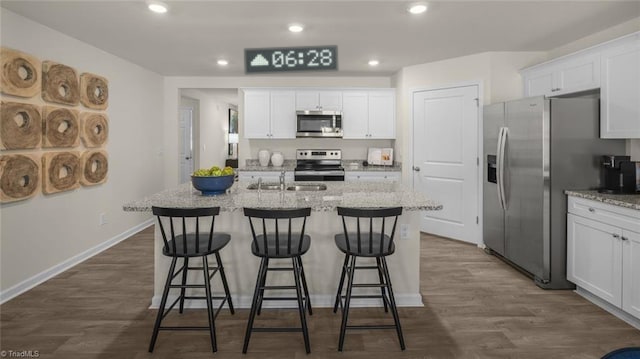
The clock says 6,28
